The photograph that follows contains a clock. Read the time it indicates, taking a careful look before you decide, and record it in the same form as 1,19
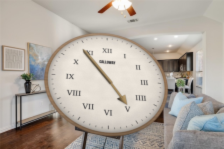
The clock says 4,54
